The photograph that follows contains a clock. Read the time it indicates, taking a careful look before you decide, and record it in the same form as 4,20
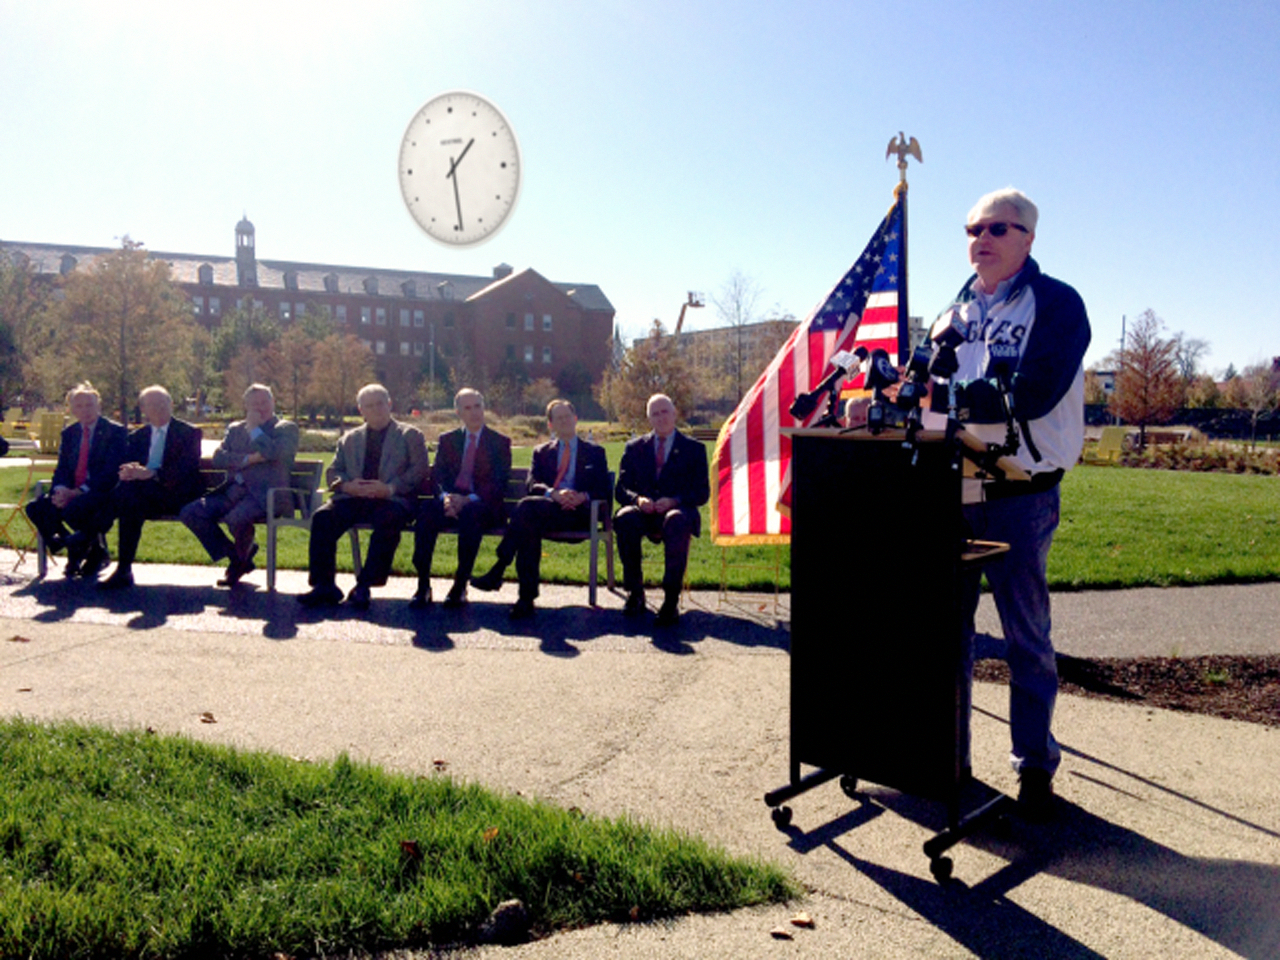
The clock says 1,29
